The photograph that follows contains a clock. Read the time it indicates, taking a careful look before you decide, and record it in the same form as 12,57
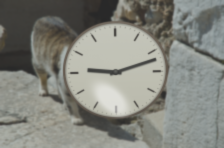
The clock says 9,12
